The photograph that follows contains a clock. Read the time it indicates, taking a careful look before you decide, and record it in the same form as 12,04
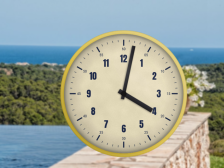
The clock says 4,02
